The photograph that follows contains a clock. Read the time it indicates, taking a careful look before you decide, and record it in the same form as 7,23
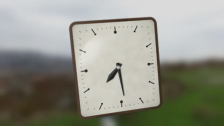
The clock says 7,29
